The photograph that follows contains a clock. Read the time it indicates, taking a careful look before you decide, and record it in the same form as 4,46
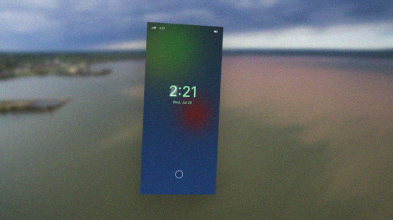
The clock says 2,21
